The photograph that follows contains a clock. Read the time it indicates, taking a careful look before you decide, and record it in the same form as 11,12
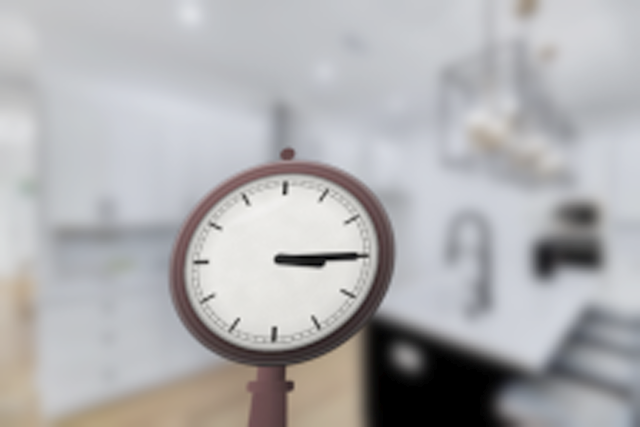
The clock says 3,15
